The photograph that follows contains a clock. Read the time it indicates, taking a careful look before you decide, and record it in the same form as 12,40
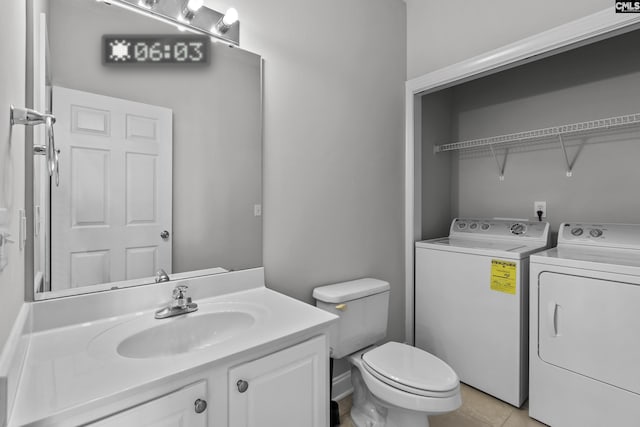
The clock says 6,03
